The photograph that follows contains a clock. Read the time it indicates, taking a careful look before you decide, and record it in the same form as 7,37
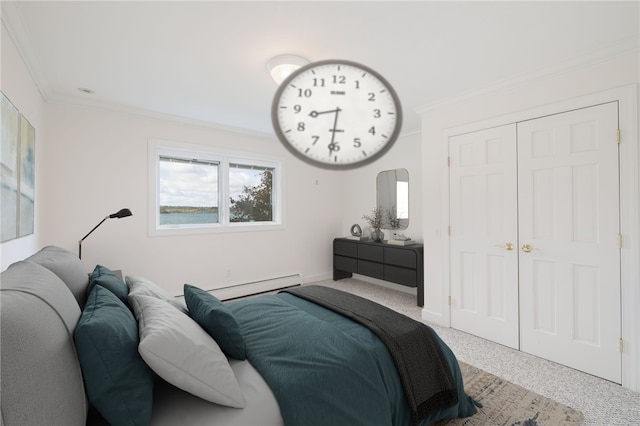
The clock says 8,31
